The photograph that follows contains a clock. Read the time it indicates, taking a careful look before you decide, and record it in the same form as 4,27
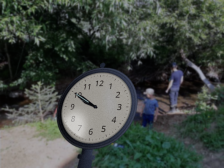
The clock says 9,50
